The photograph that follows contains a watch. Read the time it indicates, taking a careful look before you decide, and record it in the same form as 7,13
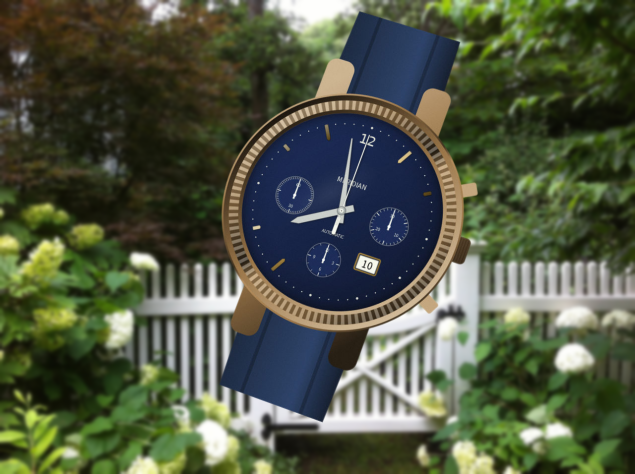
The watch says 7,58
